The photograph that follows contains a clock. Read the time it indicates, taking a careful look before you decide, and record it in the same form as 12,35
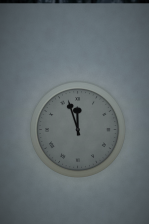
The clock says 11,57
